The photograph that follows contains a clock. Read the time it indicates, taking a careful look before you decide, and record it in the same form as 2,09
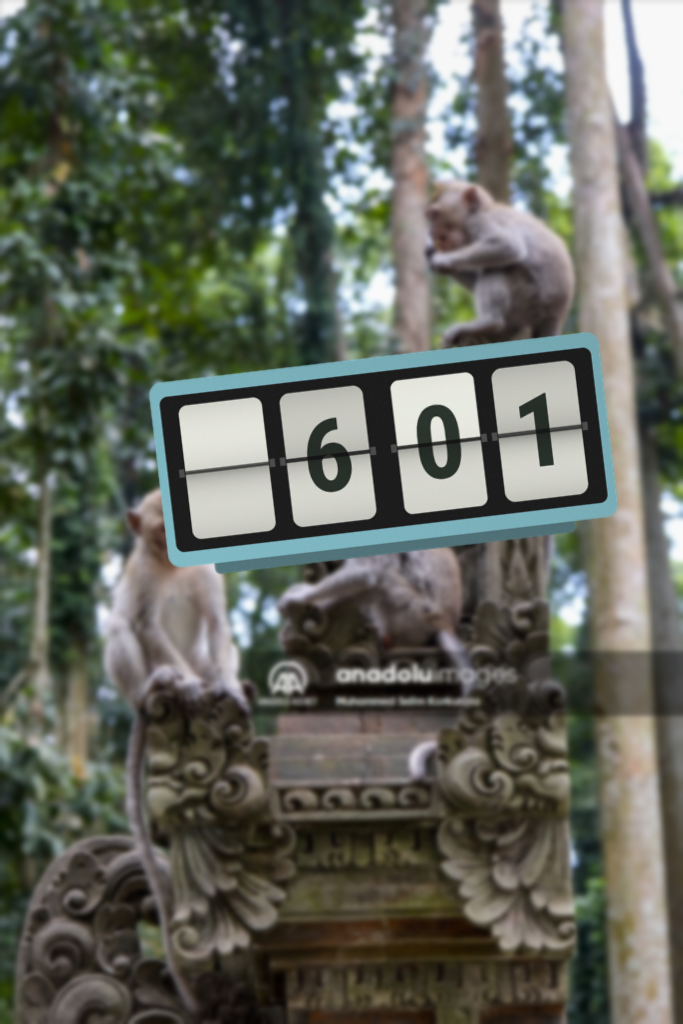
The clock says 6,01
